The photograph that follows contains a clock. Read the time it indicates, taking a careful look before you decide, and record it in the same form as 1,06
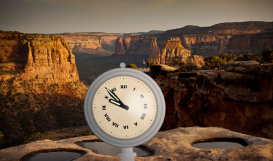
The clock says 9,53
